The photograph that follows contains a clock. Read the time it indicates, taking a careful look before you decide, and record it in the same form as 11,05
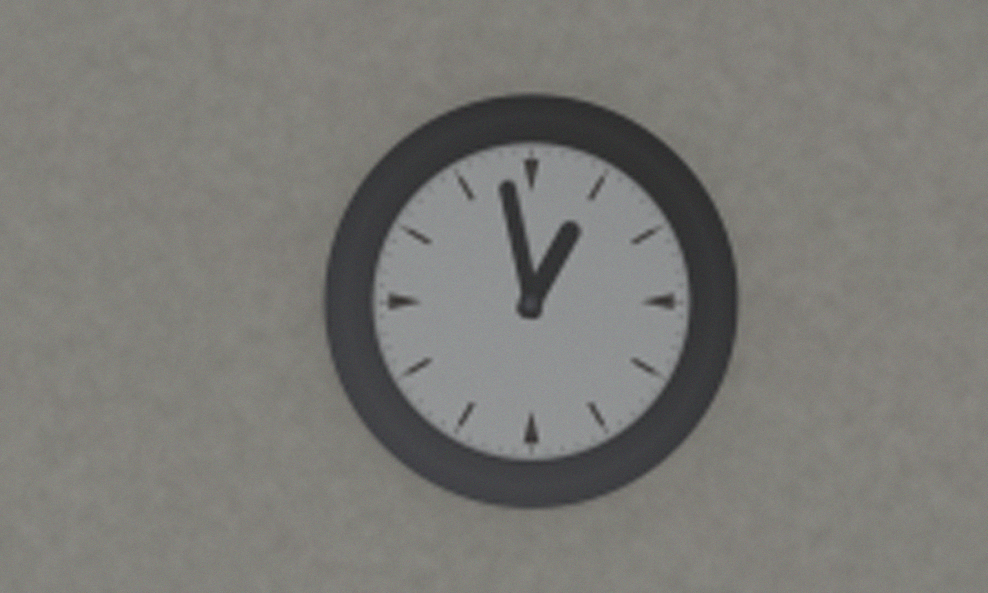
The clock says 12,58
